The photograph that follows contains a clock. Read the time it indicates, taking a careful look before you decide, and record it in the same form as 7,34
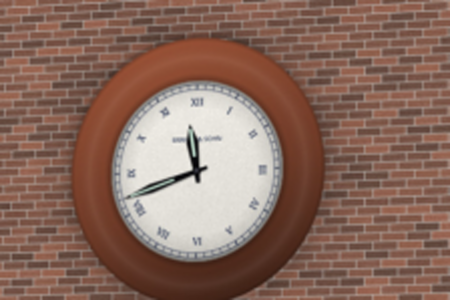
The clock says 11,42
